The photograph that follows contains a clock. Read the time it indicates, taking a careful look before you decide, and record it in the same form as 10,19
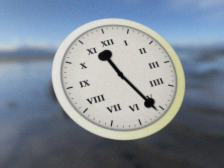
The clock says 11,26
